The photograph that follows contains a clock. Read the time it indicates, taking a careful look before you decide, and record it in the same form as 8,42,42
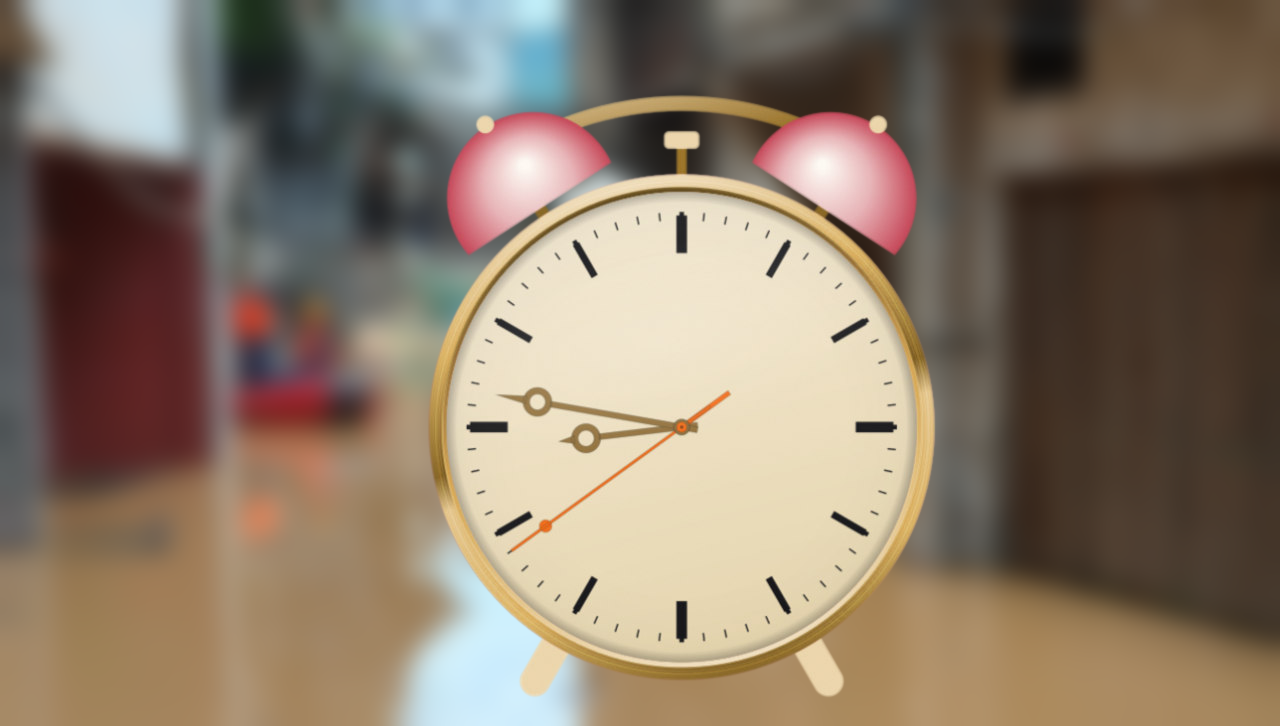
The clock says 8,46,39
